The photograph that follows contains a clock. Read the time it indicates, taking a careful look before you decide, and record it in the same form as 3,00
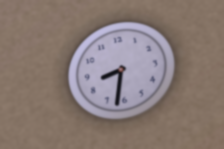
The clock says 8,32
